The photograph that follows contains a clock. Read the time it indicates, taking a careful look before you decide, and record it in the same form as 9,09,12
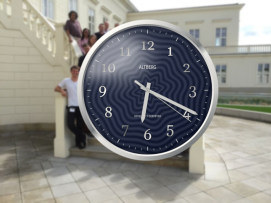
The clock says 6,19,21
